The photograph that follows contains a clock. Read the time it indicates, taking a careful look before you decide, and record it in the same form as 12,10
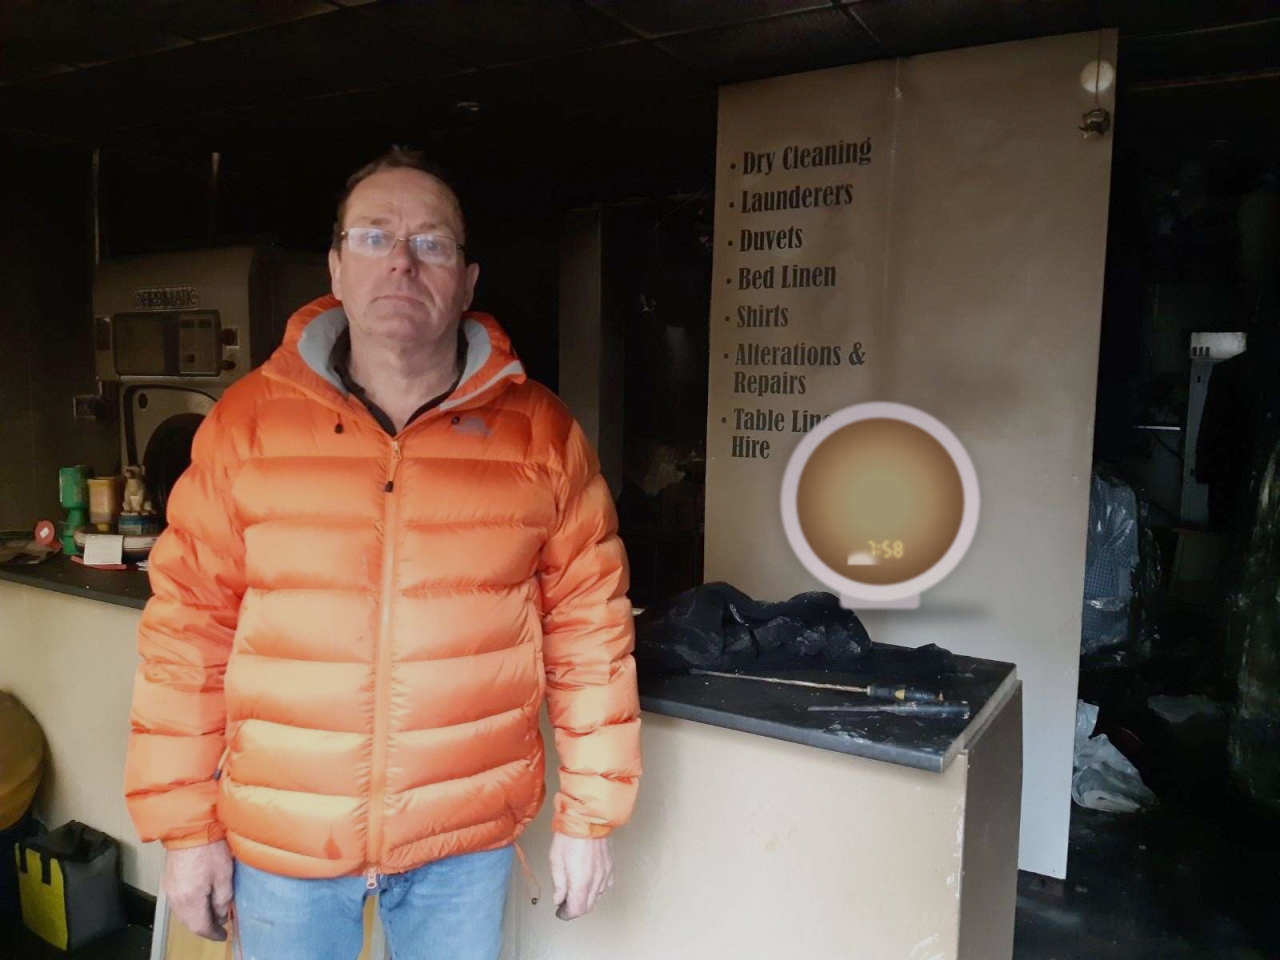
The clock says 7,58
